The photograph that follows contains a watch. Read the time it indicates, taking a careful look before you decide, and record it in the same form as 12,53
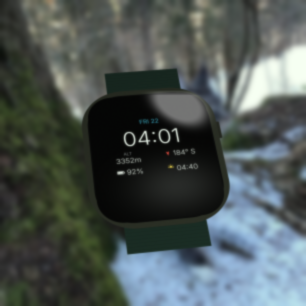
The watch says 4,01
